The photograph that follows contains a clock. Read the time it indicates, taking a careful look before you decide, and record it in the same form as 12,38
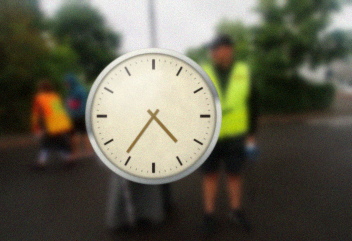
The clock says 4,36
